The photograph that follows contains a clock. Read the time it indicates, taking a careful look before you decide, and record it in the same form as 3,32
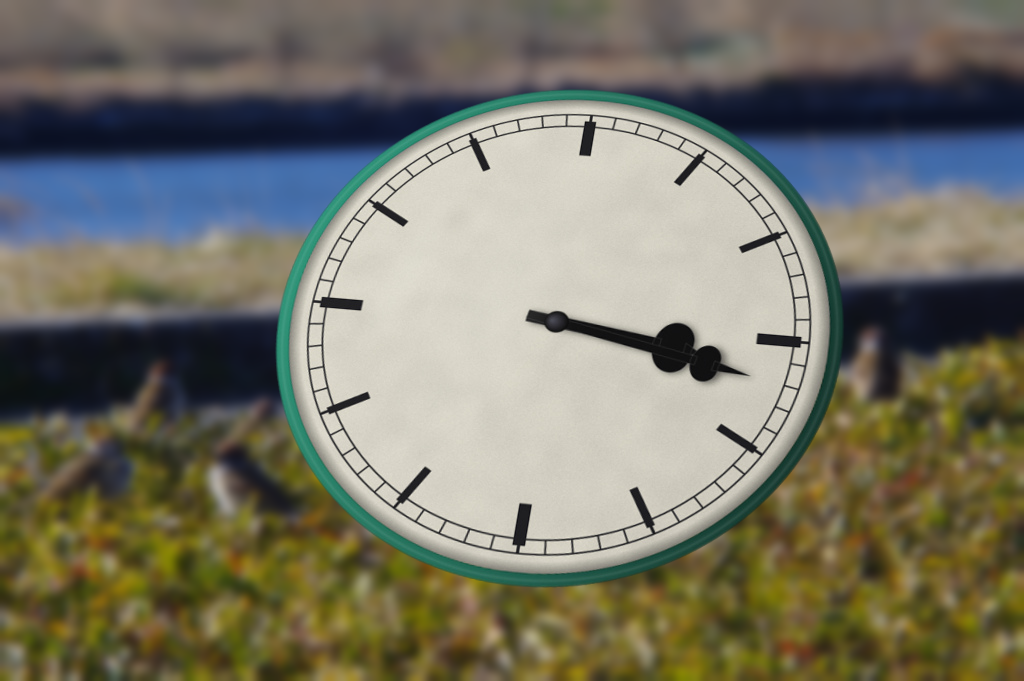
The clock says 3,17
